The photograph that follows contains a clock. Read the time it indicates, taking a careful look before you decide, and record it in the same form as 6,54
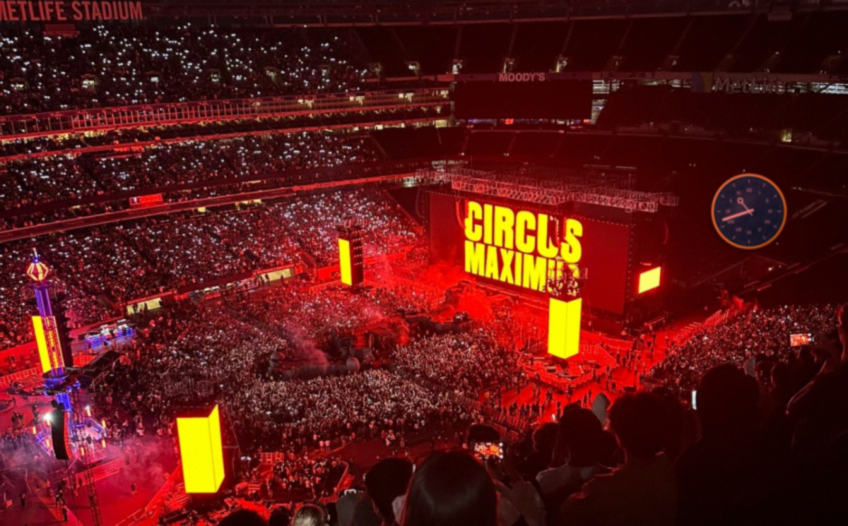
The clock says 10,42
